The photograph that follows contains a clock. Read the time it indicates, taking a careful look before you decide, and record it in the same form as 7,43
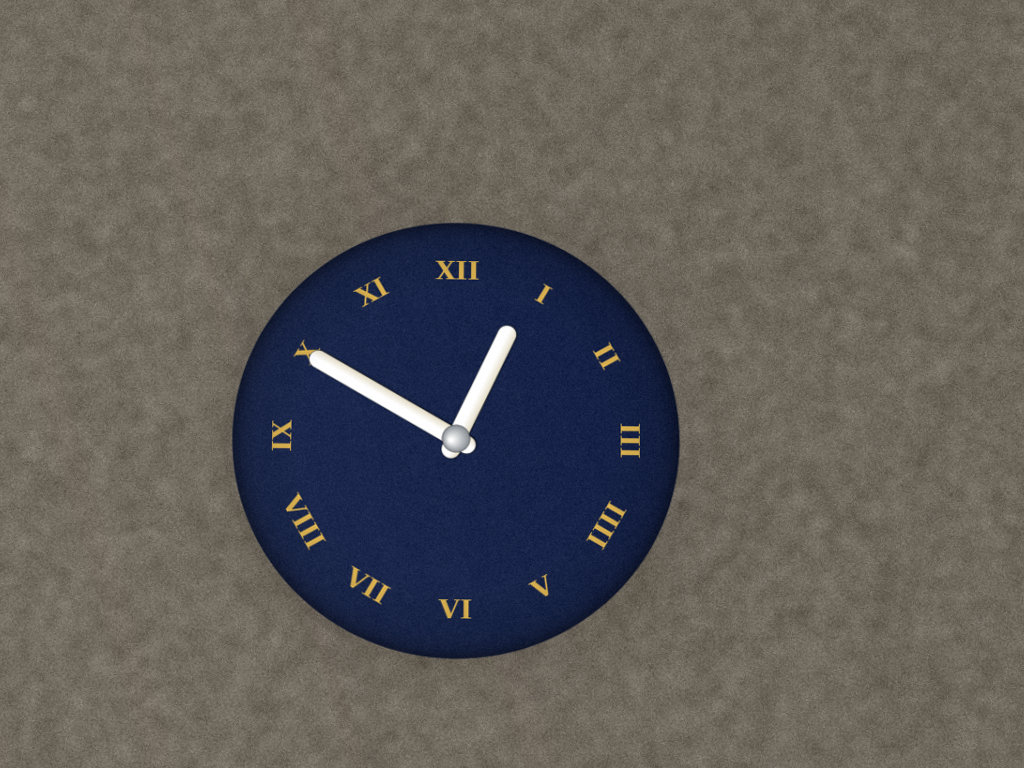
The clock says 12,50
